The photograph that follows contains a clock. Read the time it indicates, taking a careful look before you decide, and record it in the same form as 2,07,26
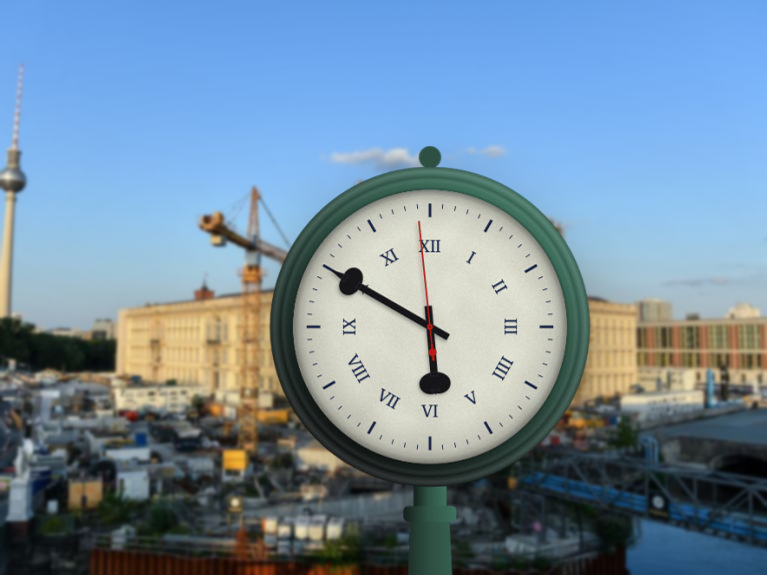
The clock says 5,49,59
